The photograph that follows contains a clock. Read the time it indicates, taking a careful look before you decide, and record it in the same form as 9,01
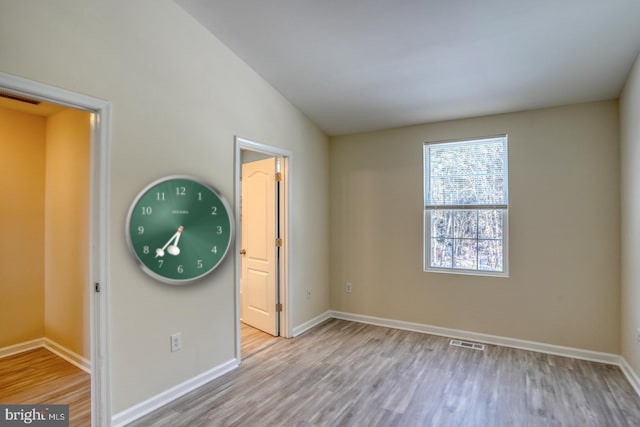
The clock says 6,37
